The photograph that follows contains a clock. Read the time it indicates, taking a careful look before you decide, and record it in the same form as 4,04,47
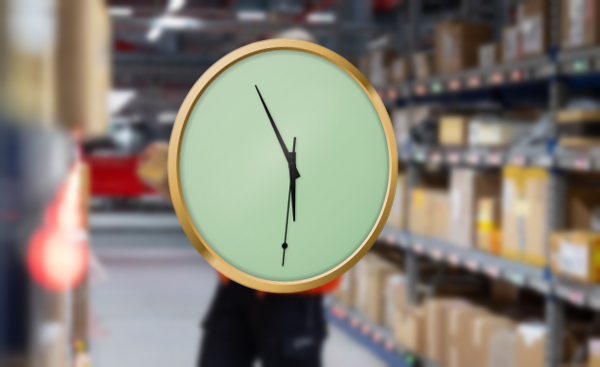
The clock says 5,55,31
